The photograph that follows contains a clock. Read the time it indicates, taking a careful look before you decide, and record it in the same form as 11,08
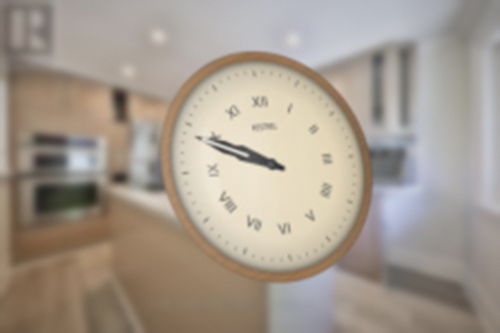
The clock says 9,49
